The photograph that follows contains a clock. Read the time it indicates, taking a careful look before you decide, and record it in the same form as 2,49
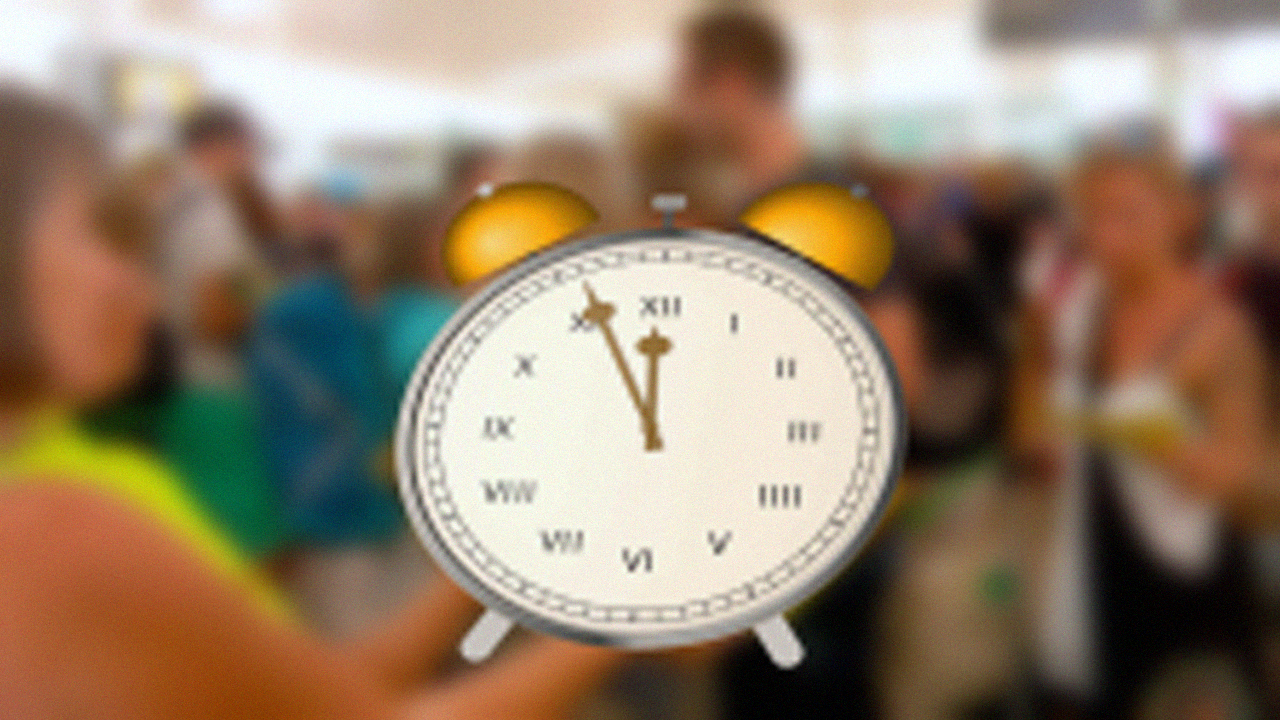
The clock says 11,56
